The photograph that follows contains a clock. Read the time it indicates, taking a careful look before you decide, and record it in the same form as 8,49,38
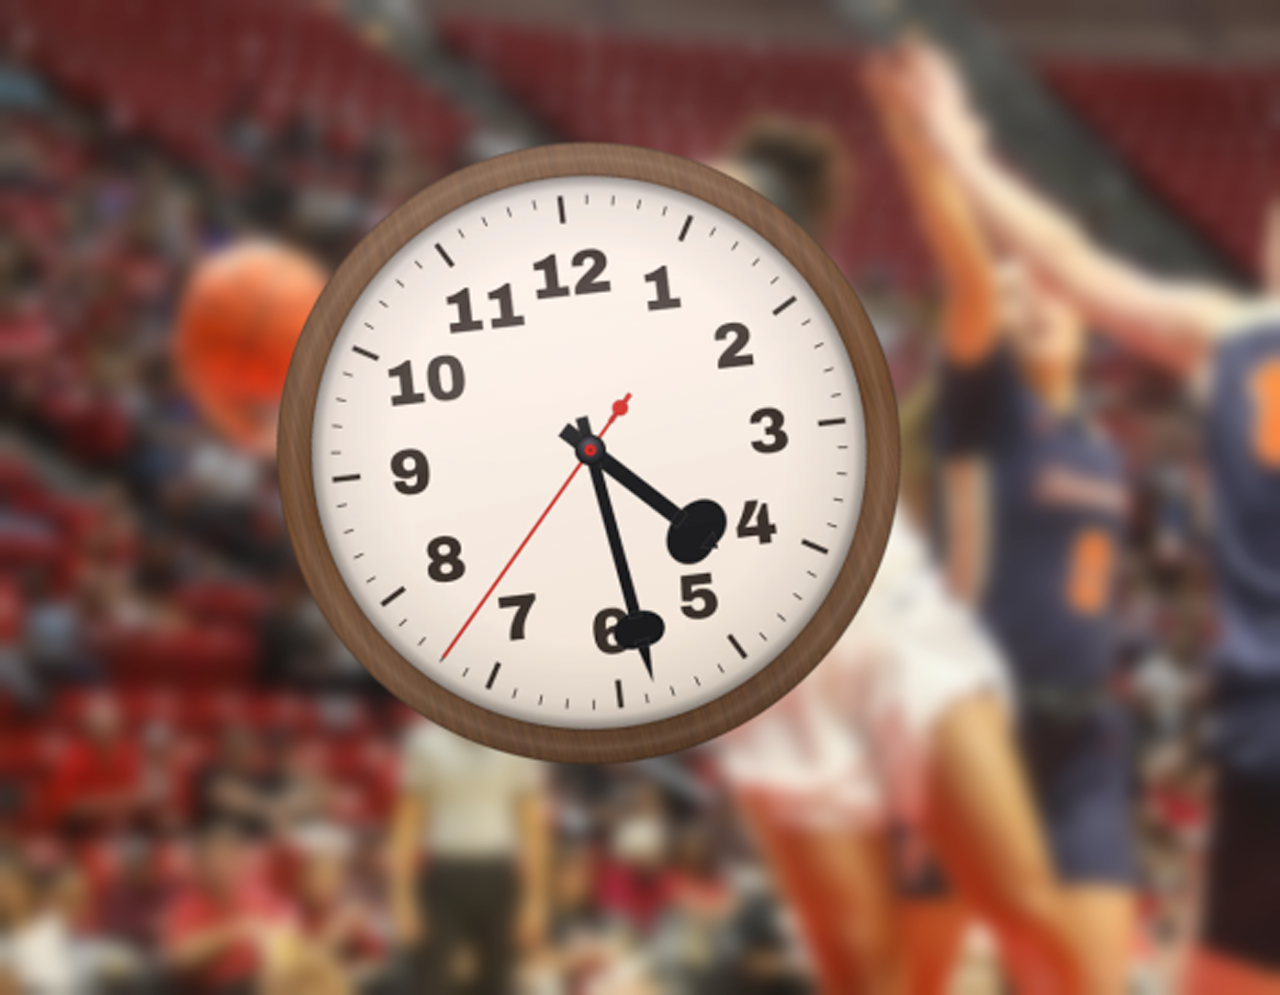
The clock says 4,28,37
